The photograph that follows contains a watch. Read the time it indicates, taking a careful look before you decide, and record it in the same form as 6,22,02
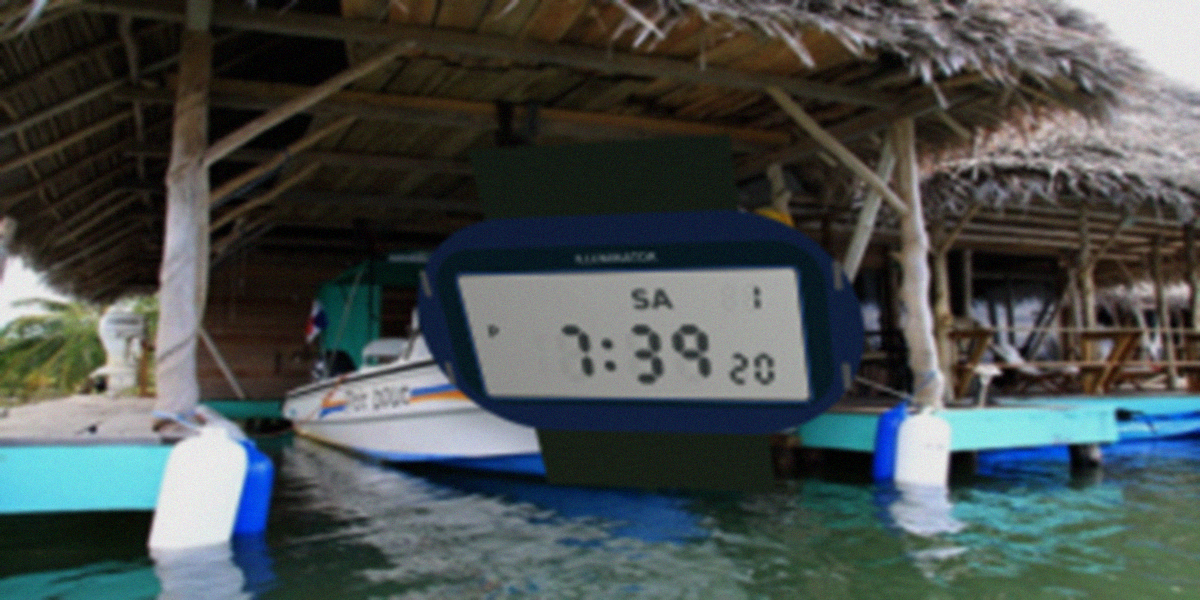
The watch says 7,39,20
